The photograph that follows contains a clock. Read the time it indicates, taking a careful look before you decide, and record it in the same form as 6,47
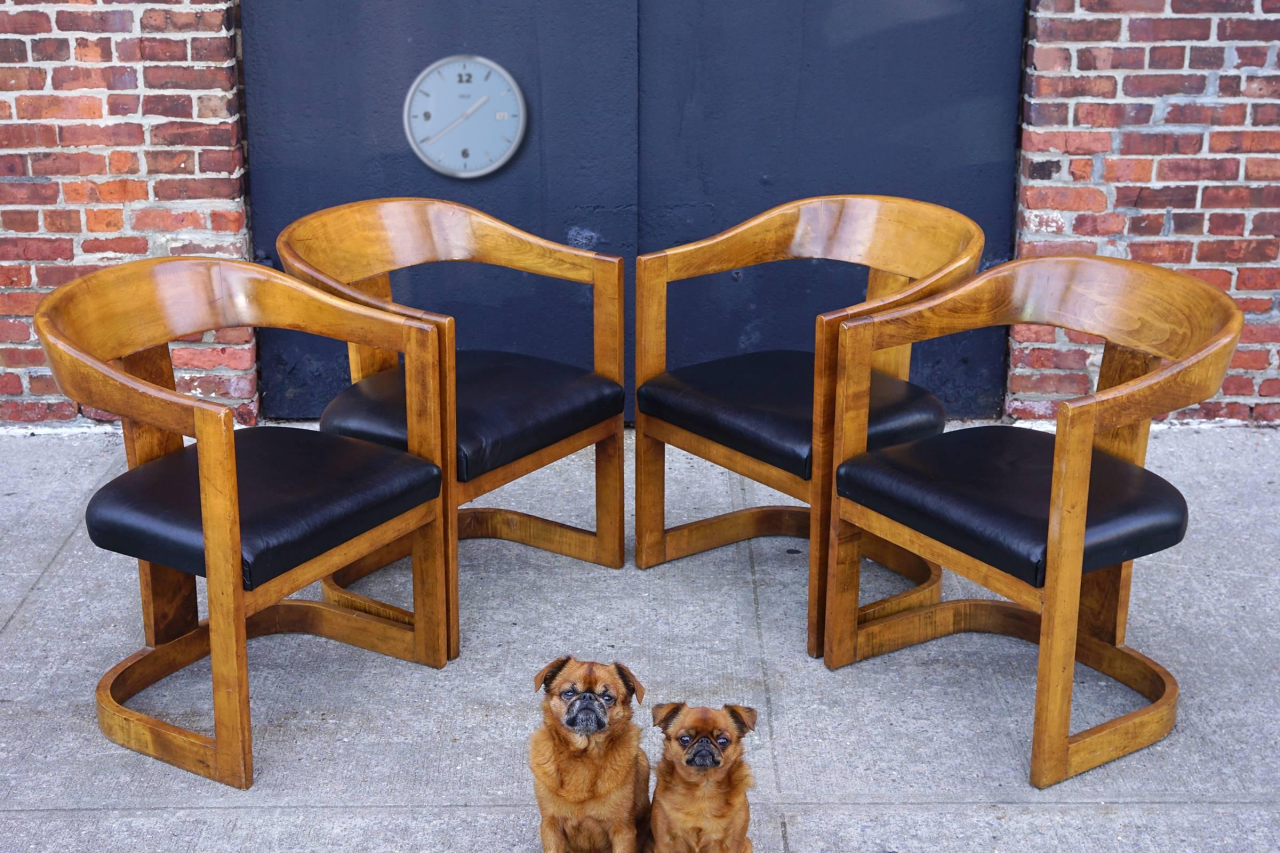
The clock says 1,39
